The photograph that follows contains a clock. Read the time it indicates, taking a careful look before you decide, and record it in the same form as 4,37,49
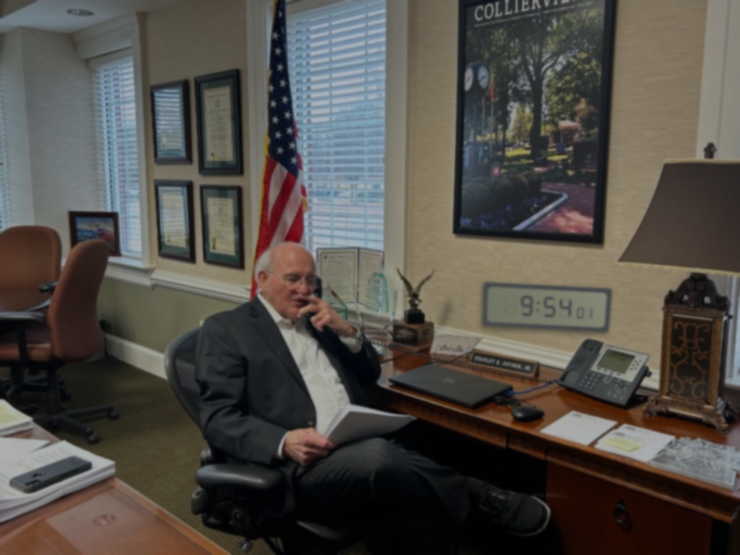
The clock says 9,54,01
